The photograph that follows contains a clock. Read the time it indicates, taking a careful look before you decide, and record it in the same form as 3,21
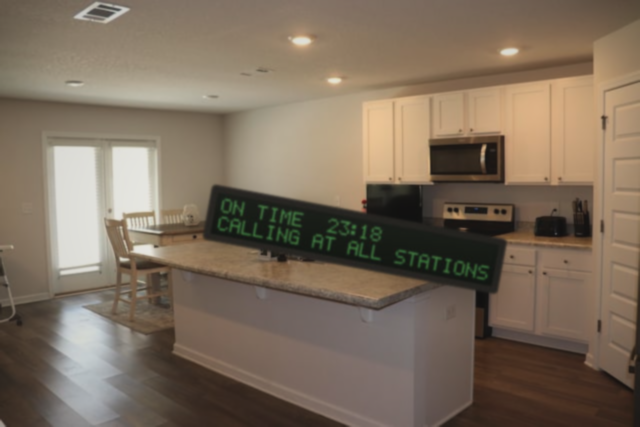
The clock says 23,18
